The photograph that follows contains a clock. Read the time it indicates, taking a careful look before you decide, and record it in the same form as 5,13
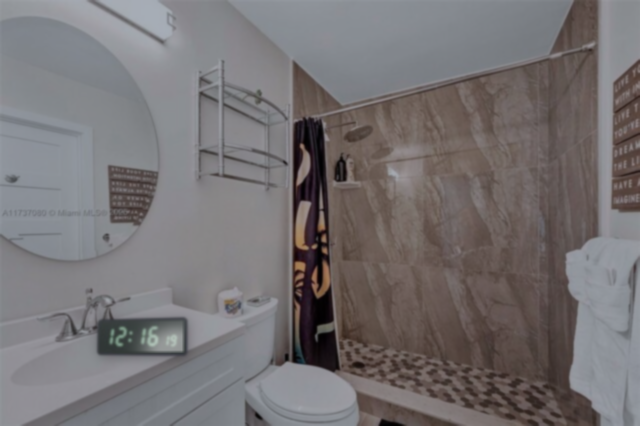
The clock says 12,16
